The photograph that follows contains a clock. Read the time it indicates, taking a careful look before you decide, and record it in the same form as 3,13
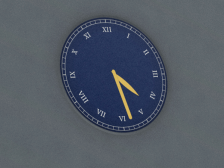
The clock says 4,28
